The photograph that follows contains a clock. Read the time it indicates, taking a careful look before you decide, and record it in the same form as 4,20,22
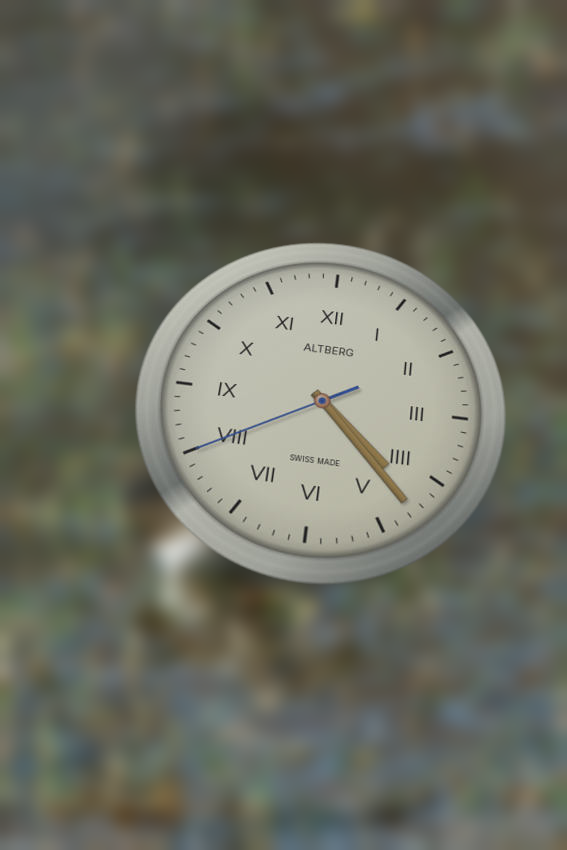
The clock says 4,22,40
